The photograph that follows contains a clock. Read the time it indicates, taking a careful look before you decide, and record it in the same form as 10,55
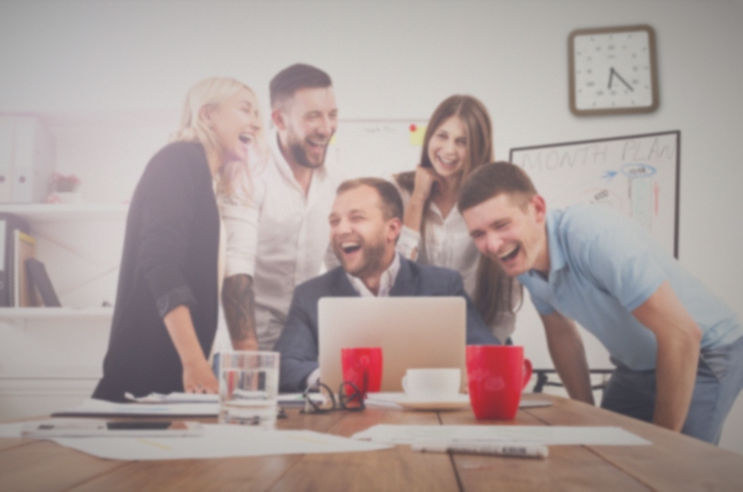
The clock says 6,23
